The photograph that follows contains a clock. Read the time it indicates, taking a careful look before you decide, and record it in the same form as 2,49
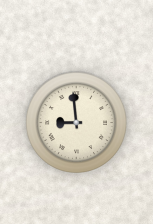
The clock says 8,59
